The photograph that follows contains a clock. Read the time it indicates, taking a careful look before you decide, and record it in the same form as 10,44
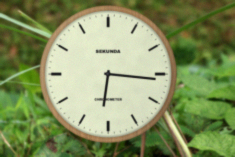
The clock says 6,16
